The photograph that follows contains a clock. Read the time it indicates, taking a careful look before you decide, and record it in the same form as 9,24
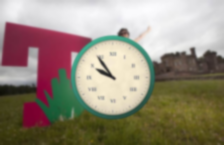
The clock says 9,54
